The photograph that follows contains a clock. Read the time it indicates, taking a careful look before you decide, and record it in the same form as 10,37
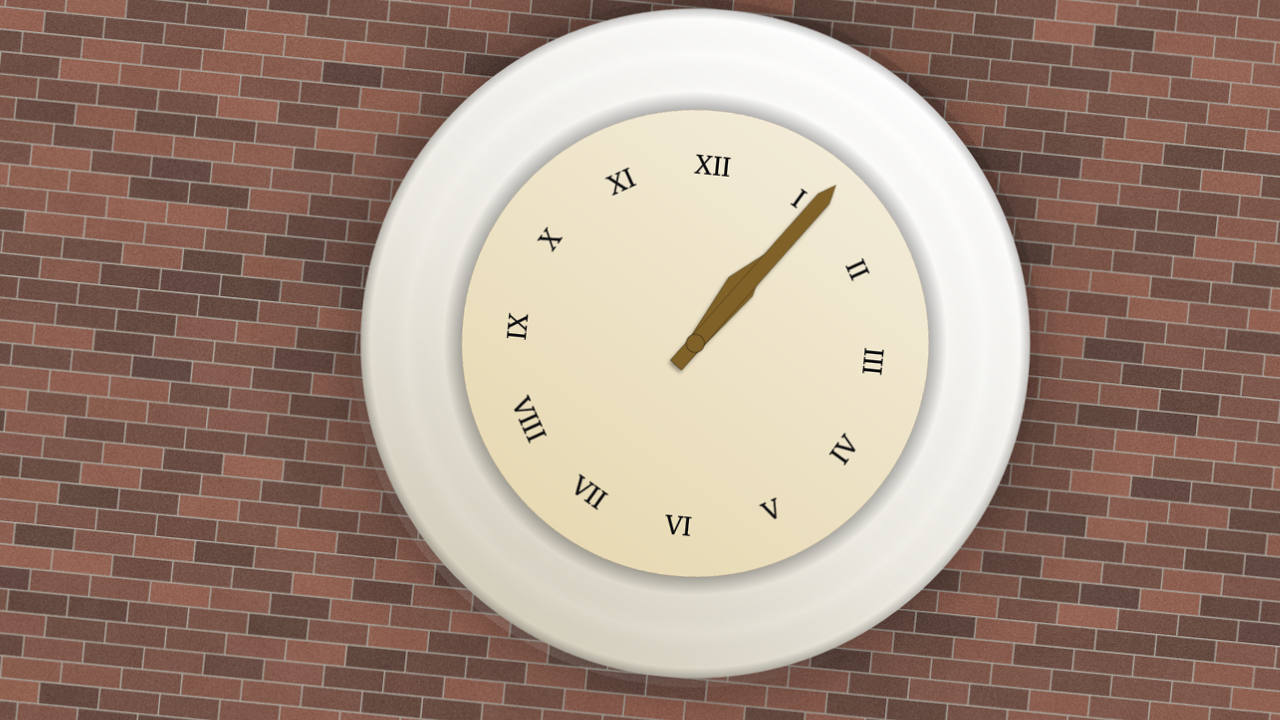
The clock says 1,06
